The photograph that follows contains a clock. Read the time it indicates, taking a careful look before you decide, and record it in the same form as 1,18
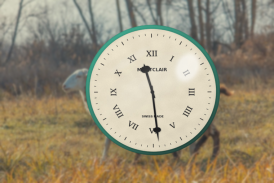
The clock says 11,29
